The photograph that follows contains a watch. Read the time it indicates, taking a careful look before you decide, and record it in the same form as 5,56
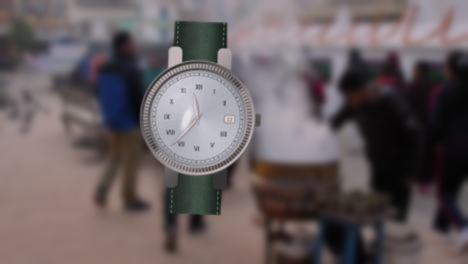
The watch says 11,37
